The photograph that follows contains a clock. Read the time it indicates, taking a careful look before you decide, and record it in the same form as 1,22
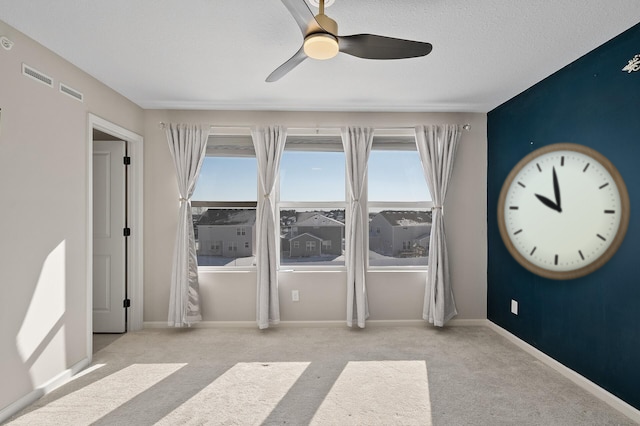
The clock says 9,58
